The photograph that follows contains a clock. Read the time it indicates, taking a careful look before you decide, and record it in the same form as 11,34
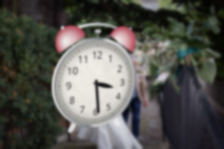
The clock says 3,29
